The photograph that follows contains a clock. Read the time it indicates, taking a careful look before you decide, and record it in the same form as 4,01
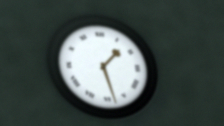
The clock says 1,28
